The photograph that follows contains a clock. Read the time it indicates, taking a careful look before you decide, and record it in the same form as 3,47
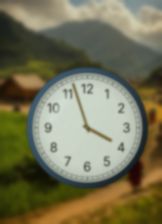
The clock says 3,57
